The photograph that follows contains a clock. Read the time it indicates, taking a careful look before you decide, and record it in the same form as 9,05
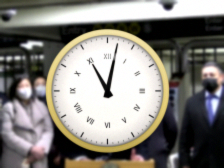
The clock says 11,02
